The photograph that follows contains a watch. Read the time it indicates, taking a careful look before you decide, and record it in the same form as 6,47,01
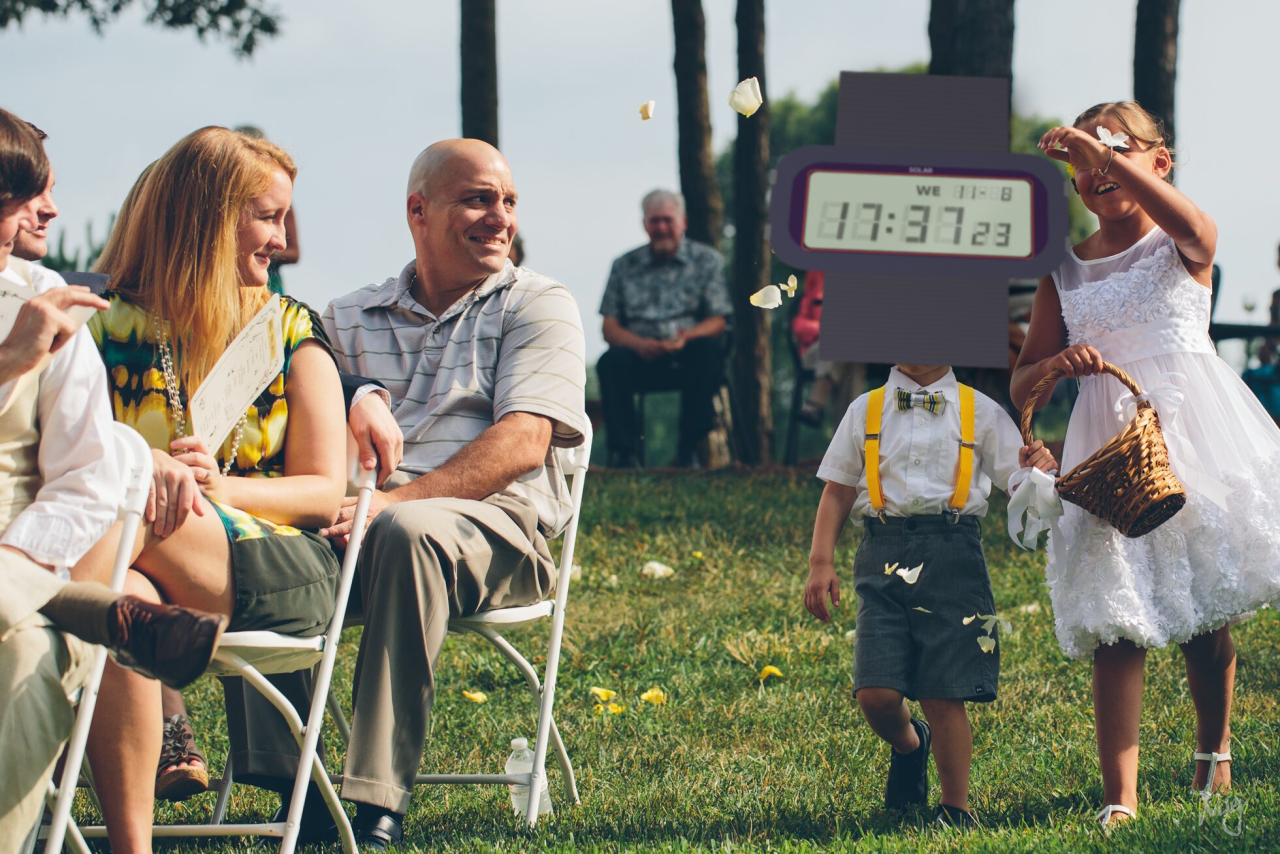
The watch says 17,37,23
